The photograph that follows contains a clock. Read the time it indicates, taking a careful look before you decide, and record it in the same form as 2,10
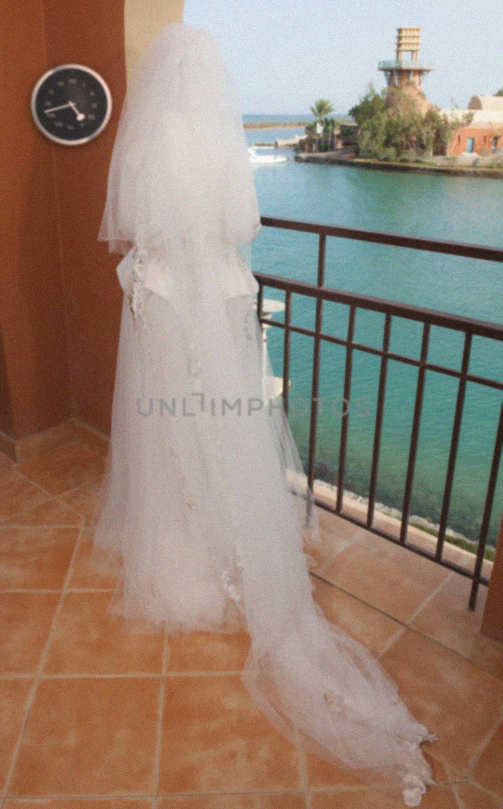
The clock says 4,42
